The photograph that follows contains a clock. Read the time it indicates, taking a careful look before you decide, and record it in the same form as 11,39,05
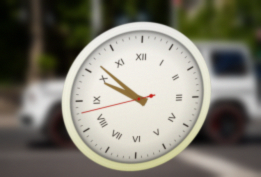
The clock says 9,51,43
